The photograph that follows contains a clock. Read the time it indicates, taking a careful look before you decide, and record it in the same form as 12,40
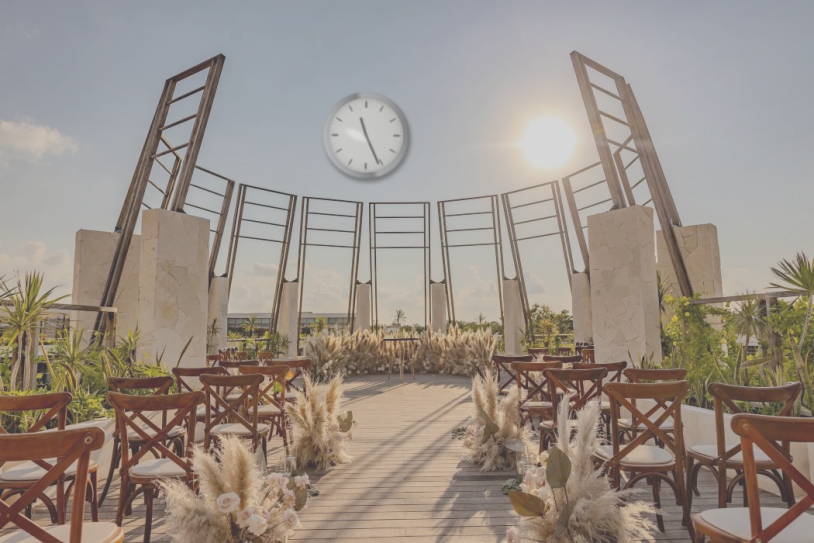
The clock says 11,26
